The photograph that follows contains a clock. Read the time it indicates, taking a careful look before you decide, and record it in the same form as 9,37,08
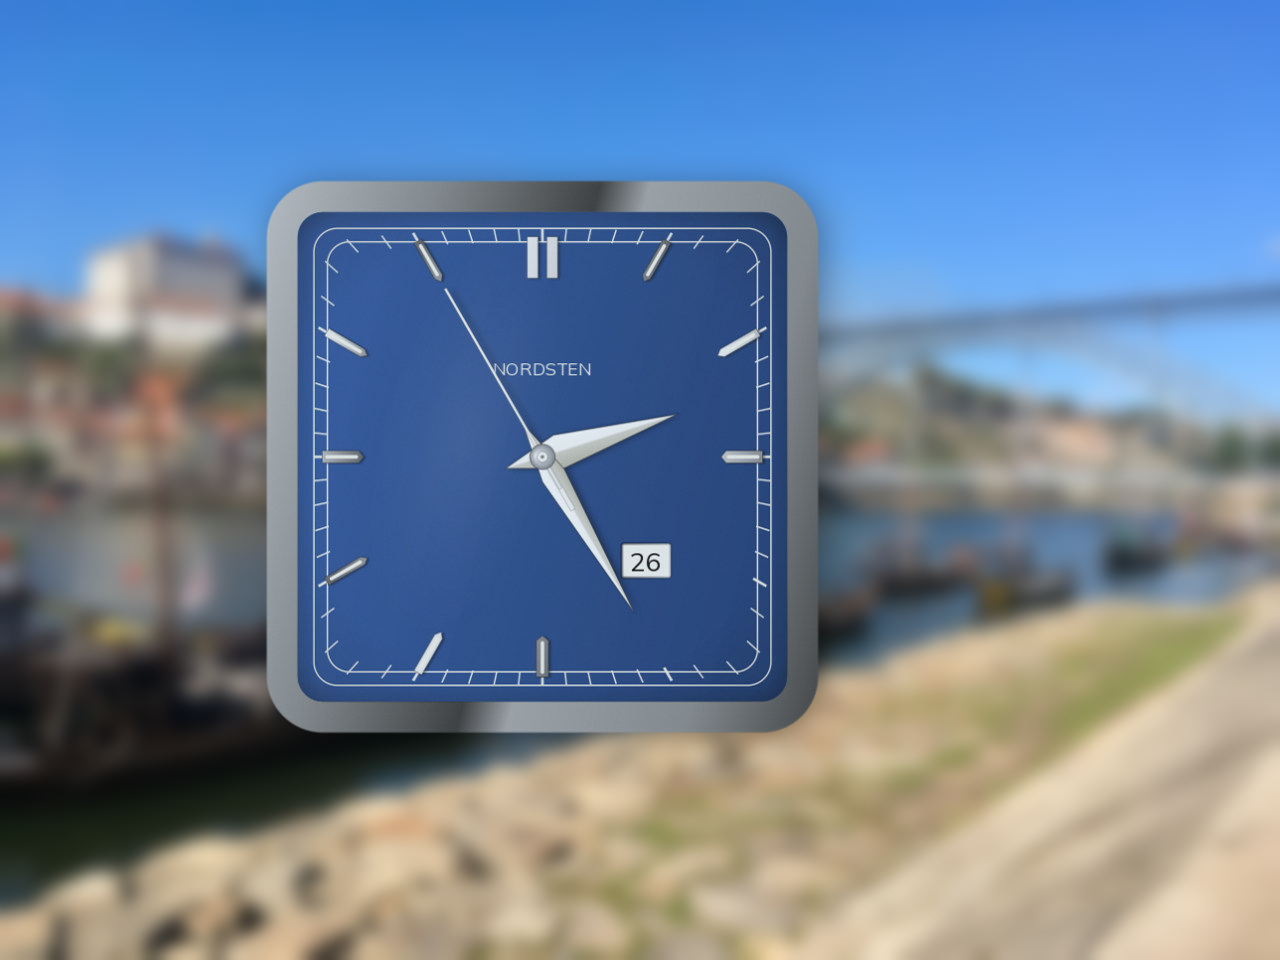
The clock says 2,24,55
